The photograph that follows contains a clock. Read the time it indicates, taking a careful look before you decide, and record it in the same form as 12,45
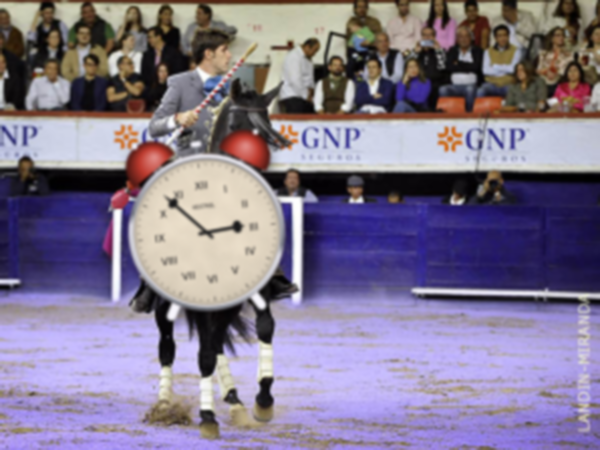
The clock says 2,53
